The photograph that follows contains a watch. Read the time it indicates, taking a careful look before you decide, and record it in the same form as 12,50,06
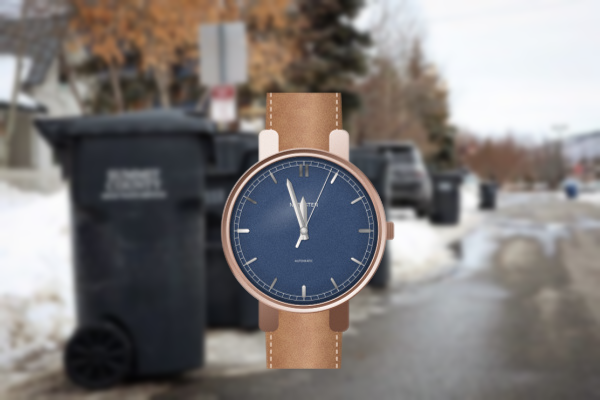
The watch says 11,57,04
